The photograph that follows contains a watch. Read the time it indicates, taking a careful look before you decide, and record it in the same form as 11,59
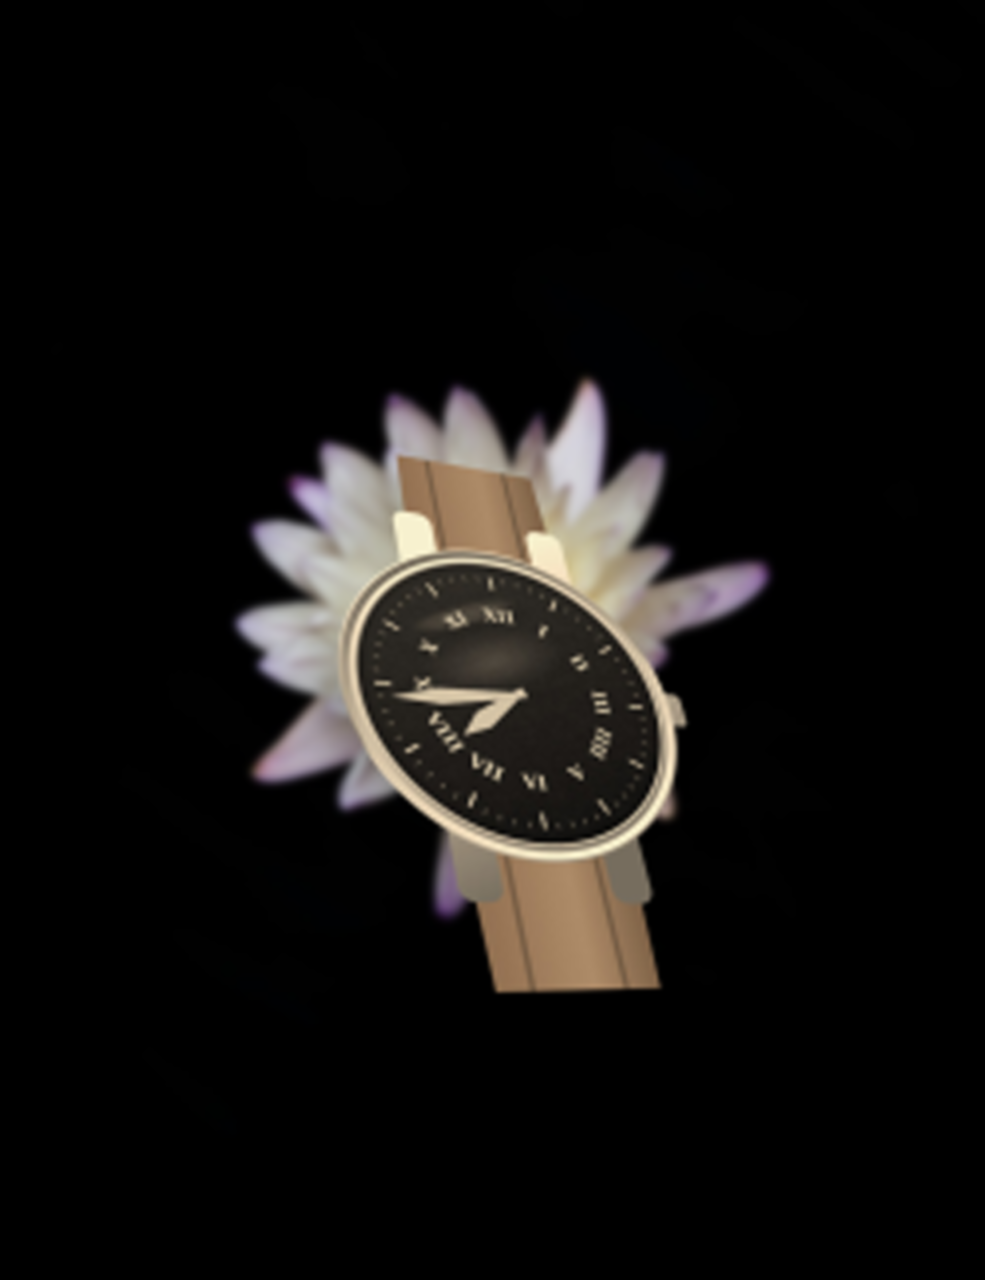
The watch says 7,44
